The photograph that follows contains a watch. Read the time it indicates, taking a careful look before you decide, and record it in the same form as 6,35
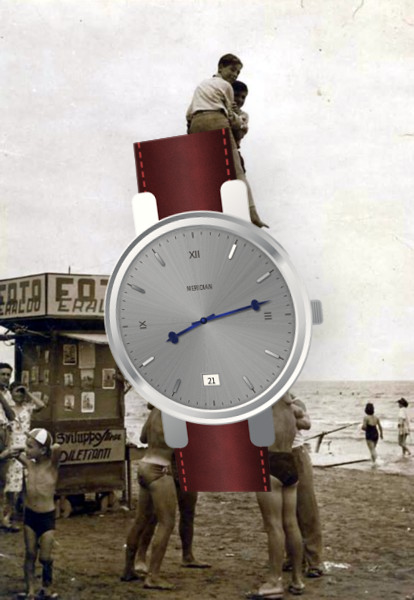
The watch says 8,13
